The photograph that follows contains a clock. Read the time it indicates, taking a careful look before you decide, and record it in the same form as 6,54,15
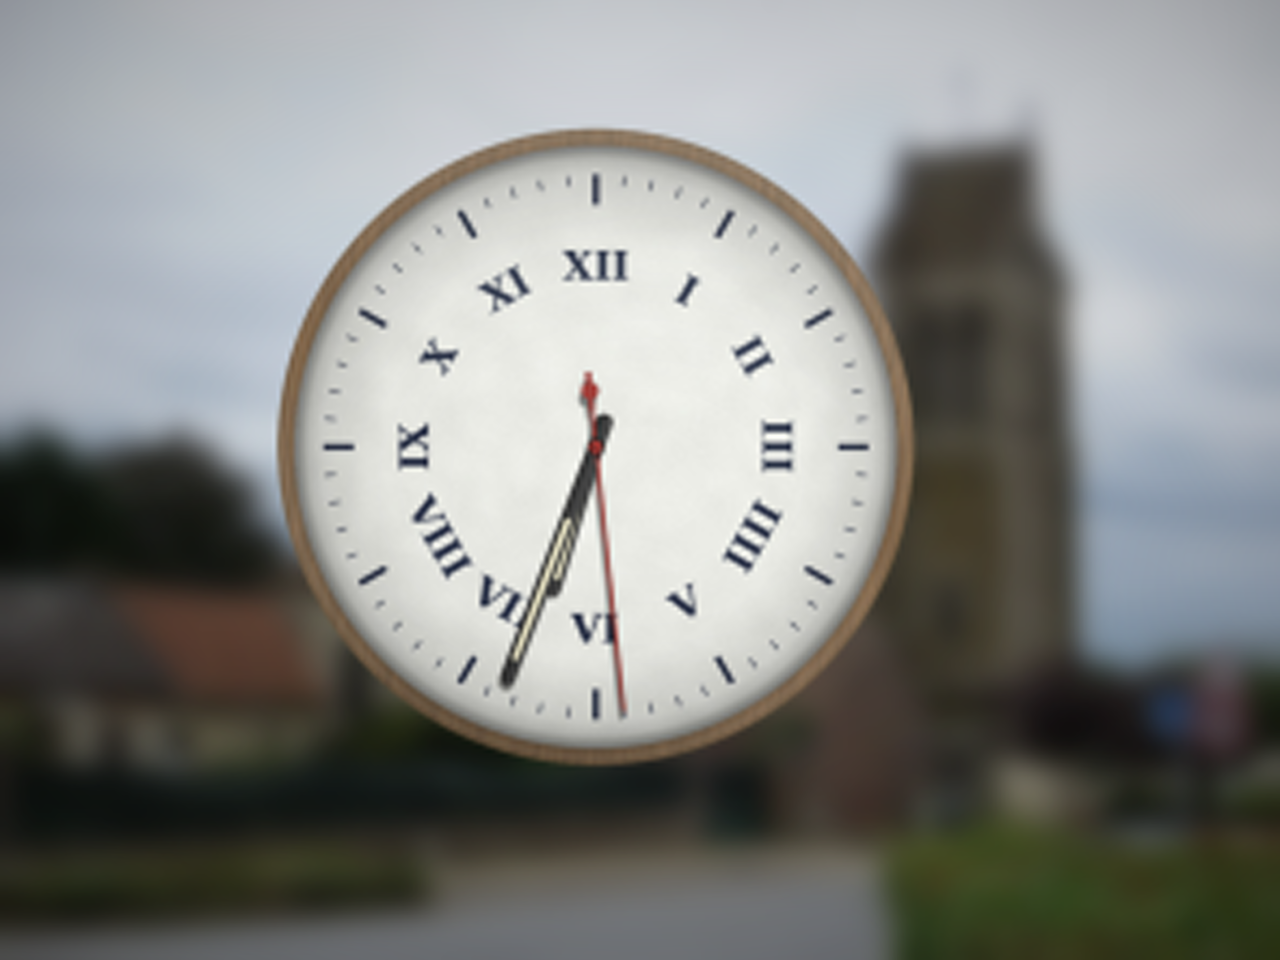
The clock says 6,33,29
